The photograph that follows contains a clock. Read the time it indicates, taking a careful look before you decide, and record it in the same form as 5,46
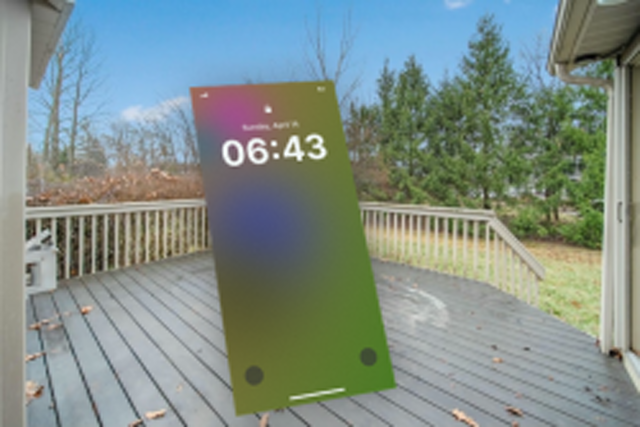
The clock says 6,43
